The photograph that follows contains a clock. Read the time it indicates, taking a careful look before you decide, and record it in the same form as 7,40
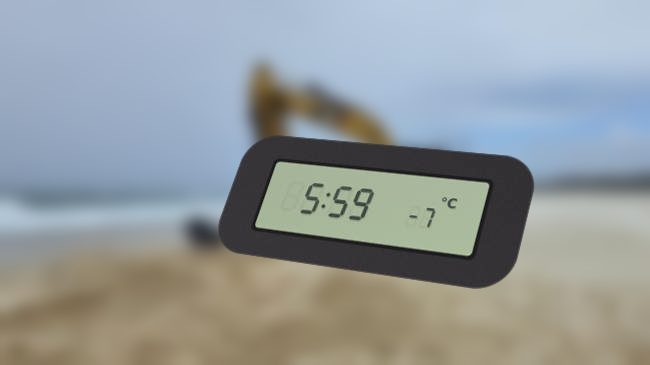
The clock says 5,59
